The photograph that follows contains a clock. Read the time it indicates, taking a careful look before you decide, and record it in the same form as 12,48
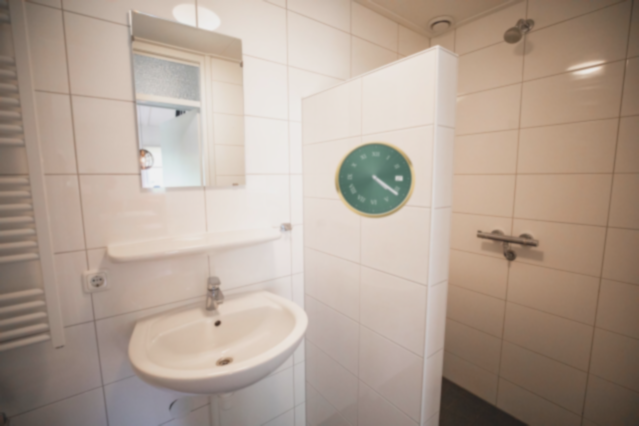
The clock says 4,21
